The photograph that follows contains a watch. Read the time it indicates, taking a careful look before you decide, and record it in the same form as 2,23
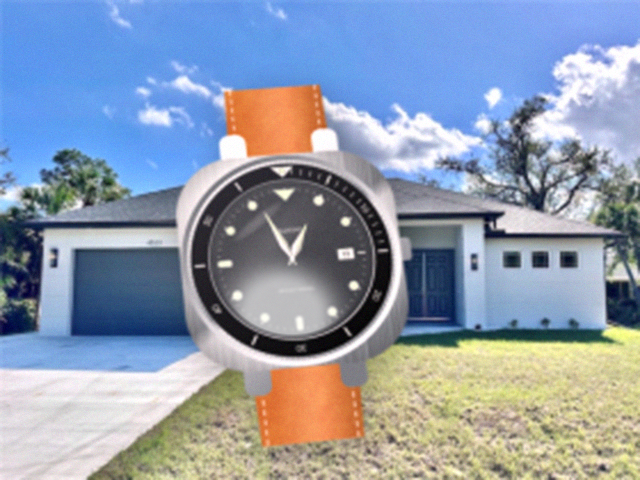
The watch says 12,56
